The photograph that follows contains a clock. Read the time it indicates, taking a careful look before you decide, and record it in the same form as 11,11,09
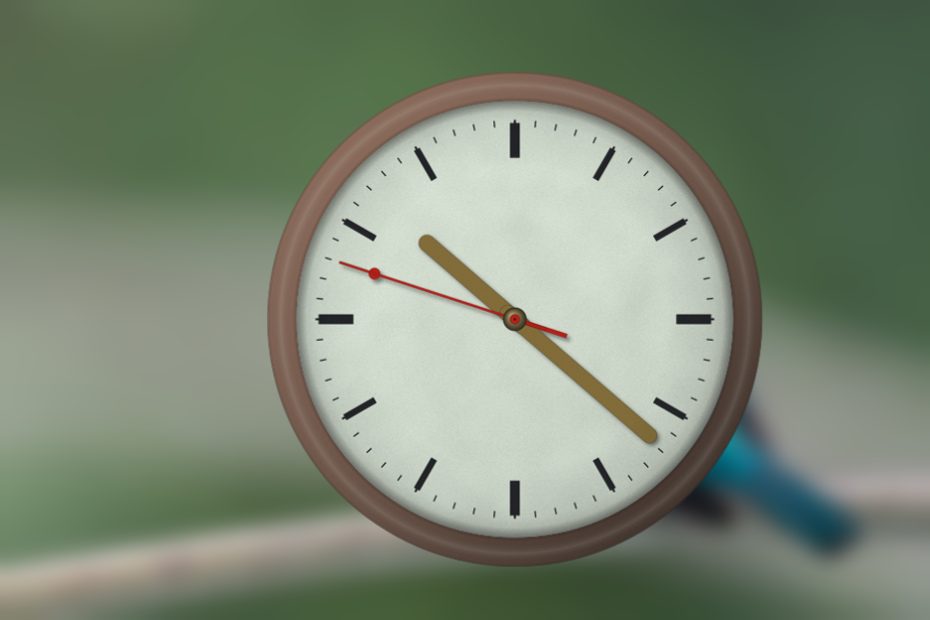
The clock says 10,21,48
